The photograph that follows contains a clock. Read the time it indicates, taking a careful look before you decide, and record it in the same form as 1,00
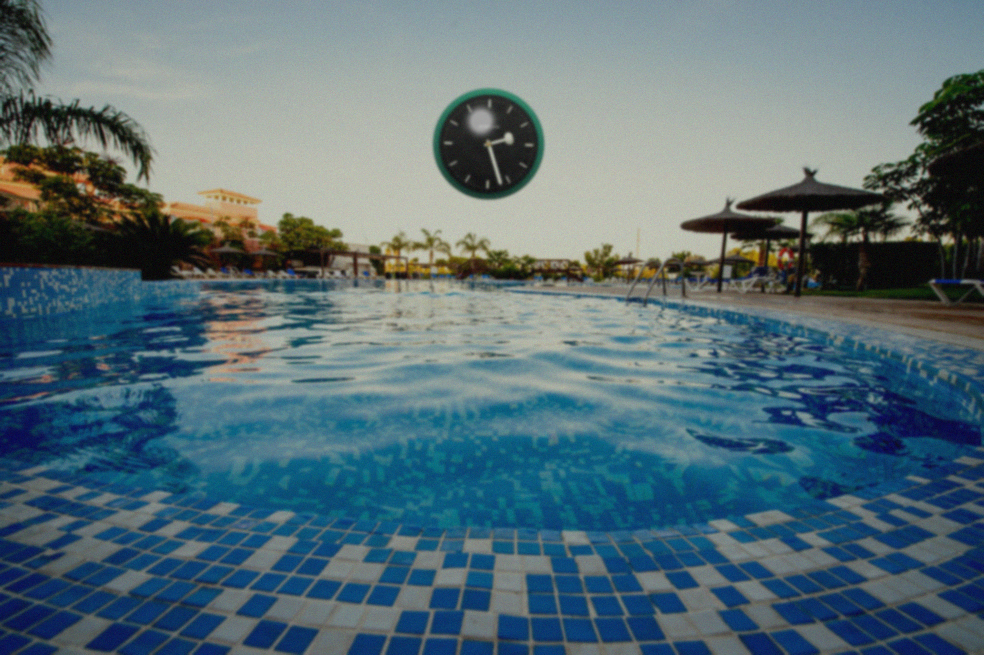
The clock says 2,27
